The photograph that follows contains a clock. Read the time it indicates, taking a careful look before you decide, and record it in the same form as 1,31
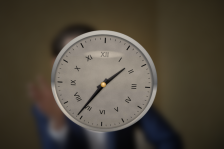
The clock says 1,36
